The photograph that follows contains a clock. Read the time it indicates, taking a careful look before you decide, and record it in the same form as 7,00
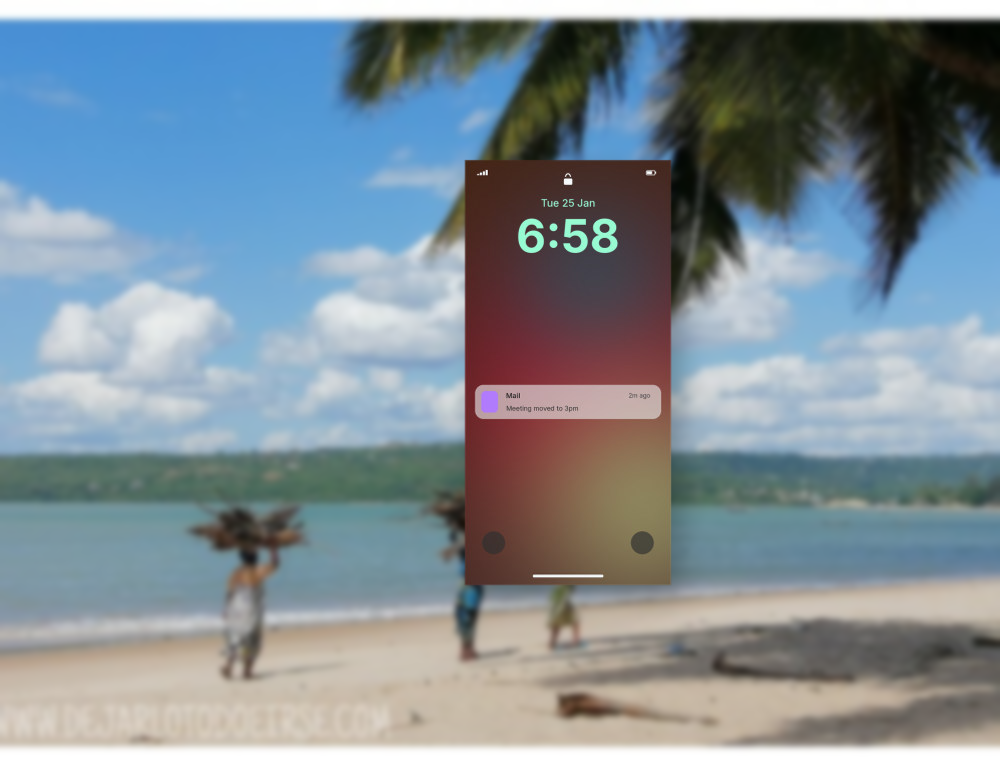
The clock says 6,58
